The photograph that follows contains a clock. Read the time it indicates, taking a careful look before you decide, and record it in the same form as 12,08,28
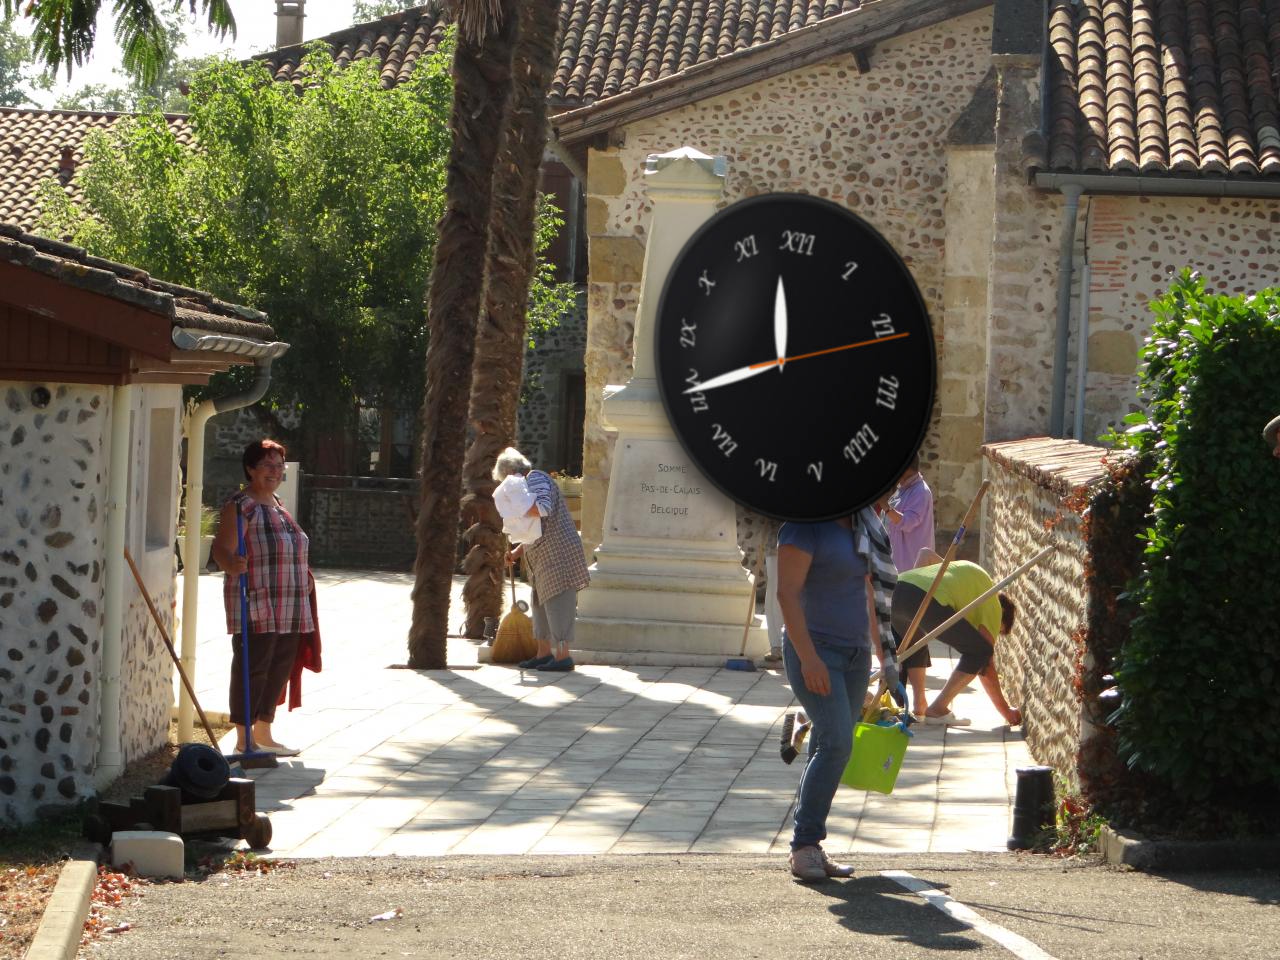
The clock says 11,40,11
